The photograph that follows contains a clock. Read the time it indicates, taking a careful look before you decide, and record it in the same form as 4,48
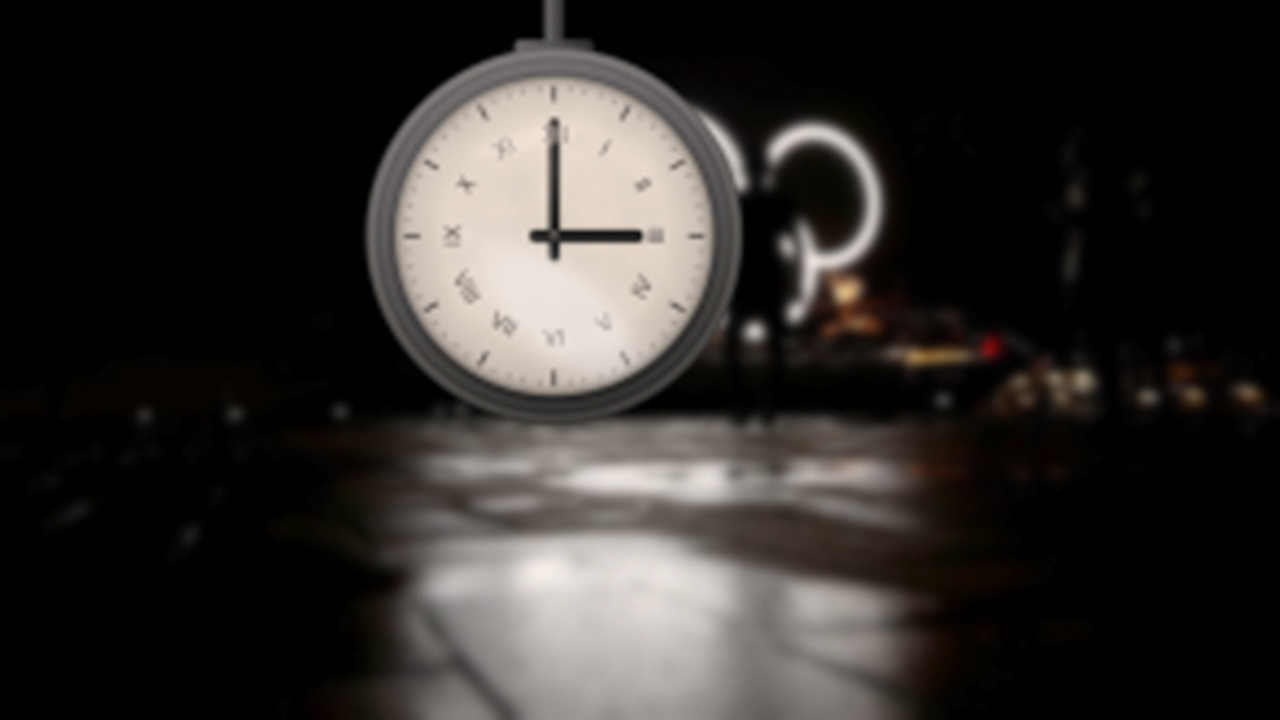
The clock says 3,00
